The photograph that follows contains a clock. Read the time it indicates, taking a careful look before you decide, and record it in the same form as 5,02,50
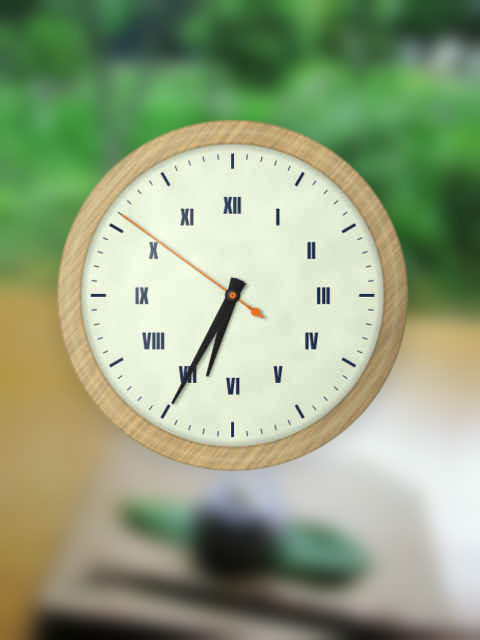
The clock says 6,34,51
